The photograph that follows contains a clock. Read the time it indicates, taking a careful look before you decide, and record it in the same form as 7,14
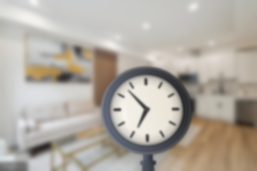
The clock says 6,53
